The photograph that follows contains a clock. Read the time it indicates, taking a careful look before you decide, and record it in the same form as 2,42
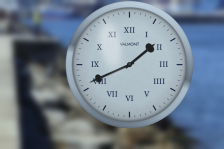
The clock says 1,41
